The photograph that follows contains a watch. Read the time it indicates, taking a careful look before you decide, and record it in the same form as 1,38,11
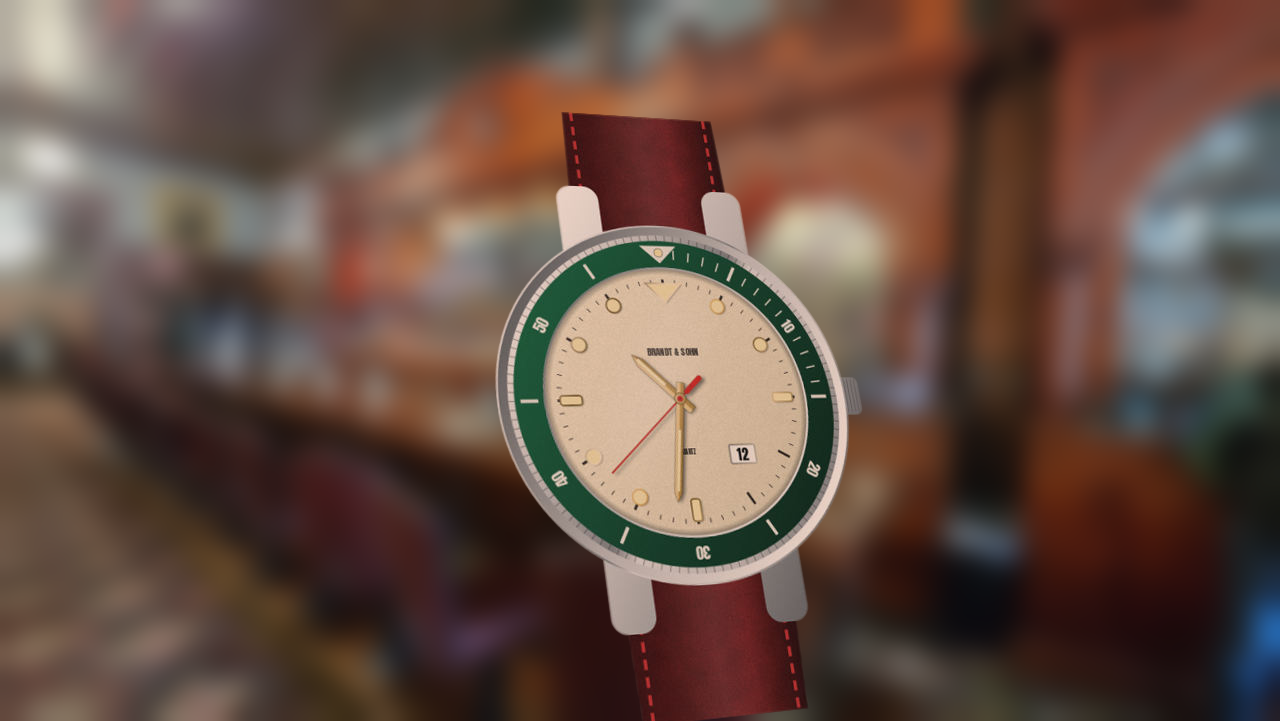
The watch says 10,31,38
